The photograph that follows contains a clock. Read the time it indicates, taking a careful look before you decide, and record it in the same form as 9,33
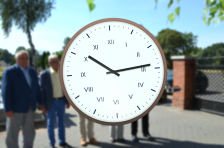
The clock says 10,14
